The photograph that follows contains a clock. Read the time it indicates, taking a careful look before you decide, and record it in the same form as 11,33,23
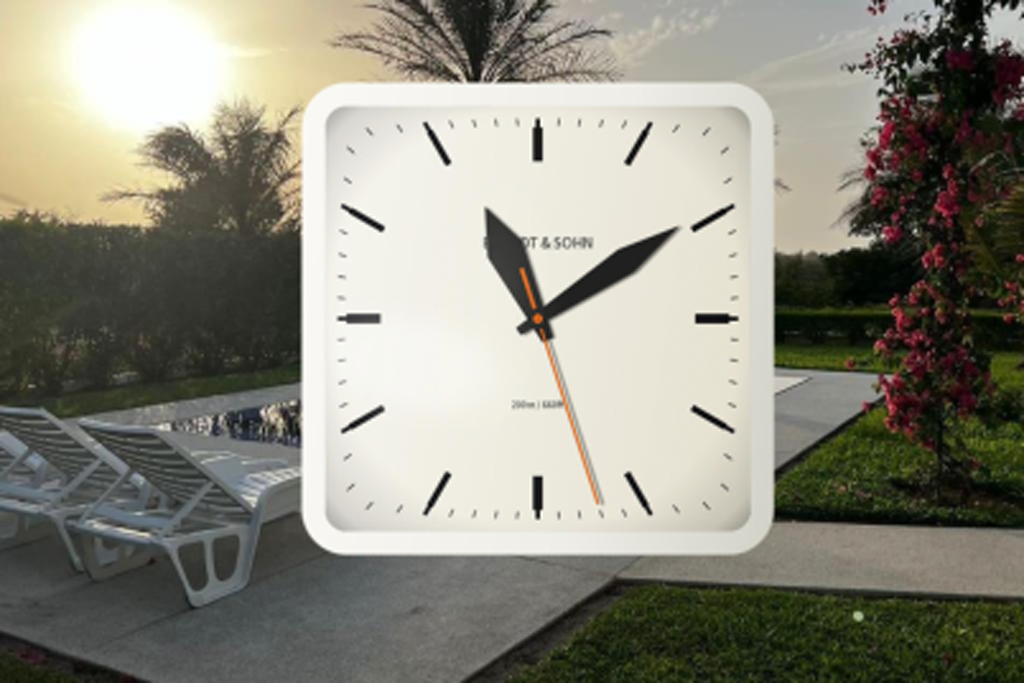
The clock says 11,09,27
